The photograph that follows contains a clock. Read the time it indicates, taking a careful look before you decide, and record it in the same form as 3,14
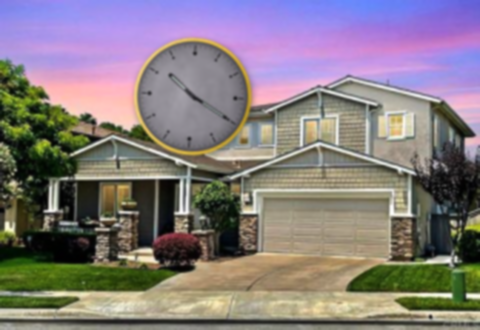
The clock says 10,20
